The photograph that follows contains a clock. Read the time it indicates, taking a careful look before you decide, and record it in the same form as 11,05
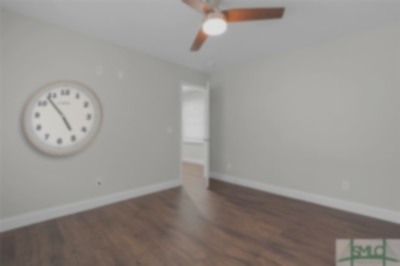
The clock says 4,53
